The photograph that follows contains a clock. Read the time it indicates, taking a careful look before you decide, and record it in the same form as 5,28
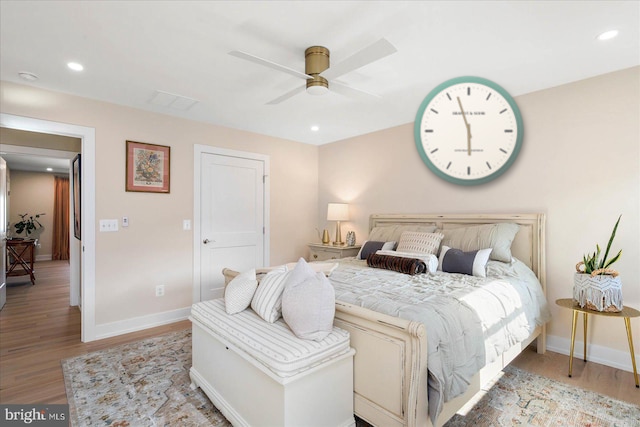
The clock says 5,57
